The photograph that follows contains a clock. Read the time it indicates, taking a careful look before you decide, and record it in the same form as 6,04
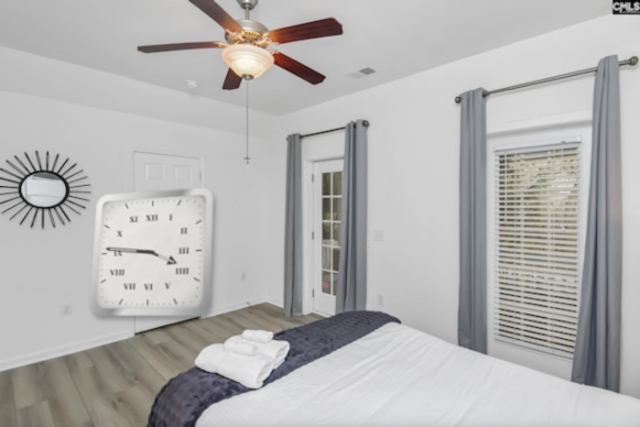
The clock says 3,46
